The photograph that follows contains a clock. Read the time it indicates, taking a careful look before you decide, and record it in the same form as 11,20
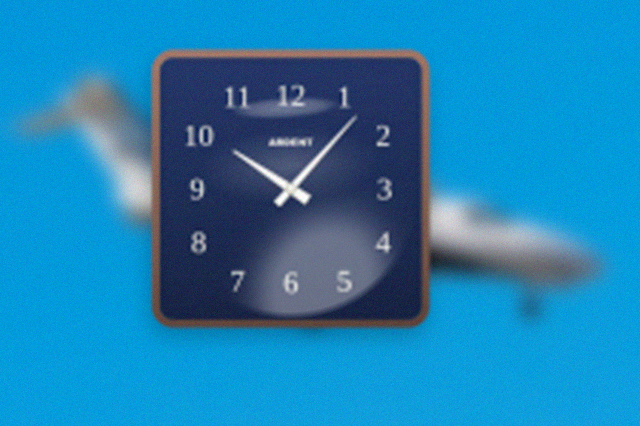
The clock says 10,07
